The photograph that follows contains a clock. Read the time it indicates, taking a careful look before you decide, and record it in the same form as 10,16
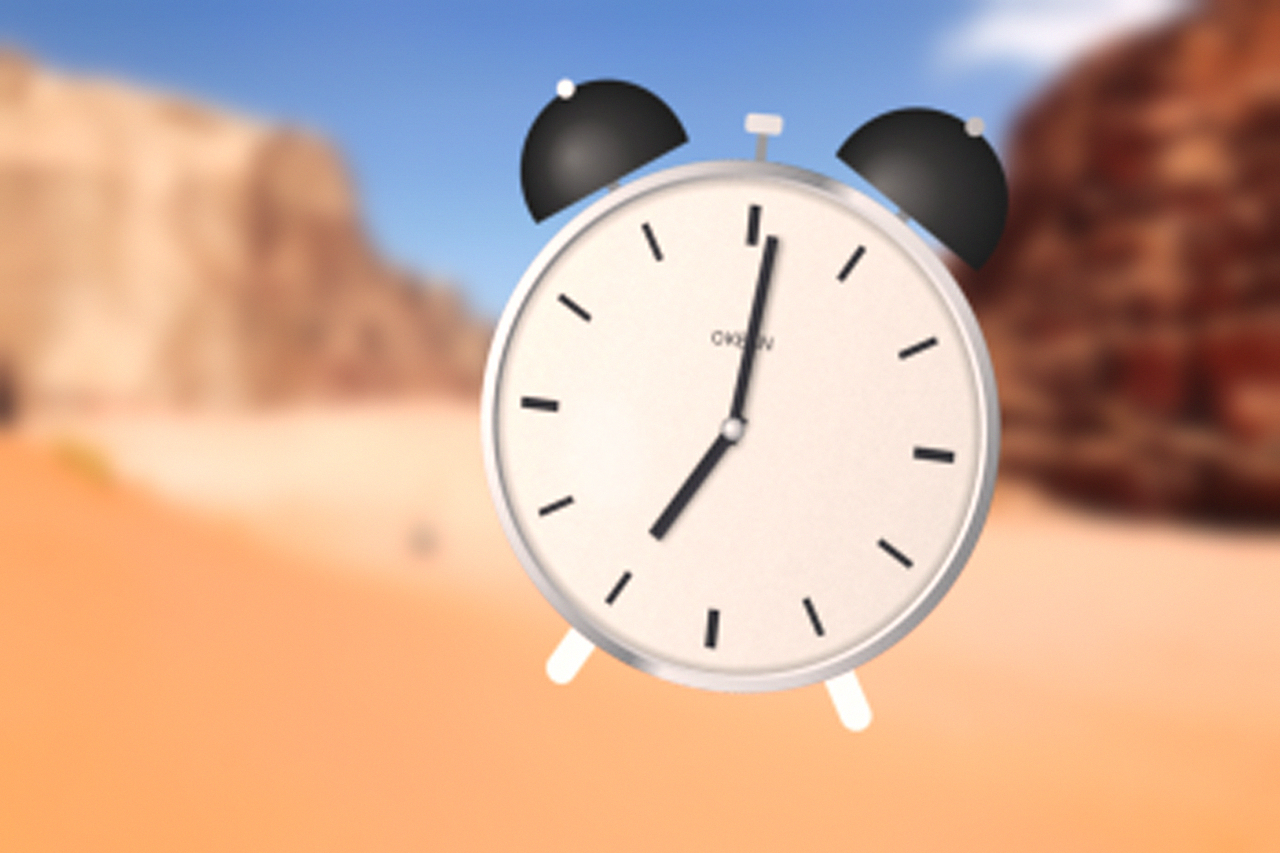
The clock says 7,01
